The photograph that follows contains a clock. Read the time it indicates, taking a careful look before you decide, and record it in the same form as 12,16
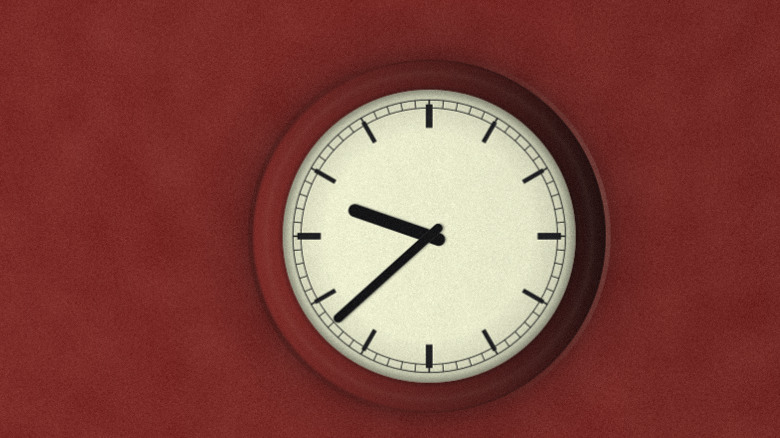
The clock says 9,38
